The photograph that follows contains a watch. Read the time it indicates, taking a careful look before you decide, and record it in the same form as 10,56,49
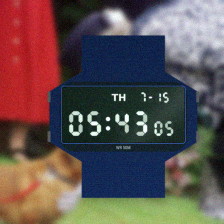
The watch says 5,43,05
